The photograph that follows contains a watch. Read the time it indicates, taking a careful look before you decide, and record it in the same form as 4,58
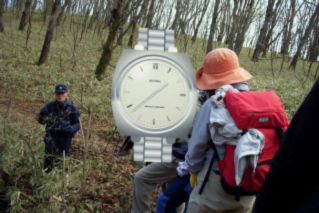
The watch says 1,38
